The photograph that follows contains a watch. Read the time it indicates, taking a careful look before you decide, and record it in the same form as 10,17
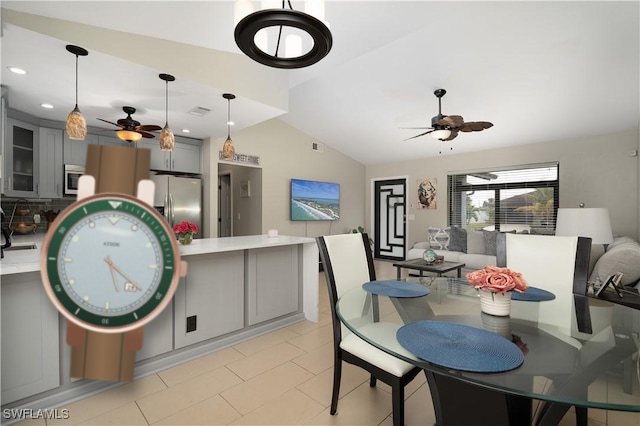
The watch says 5,21
